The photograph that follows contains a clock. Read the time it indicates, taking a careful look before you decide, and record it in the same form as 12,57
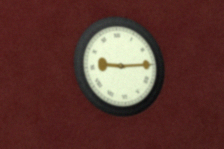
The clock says 9,15
